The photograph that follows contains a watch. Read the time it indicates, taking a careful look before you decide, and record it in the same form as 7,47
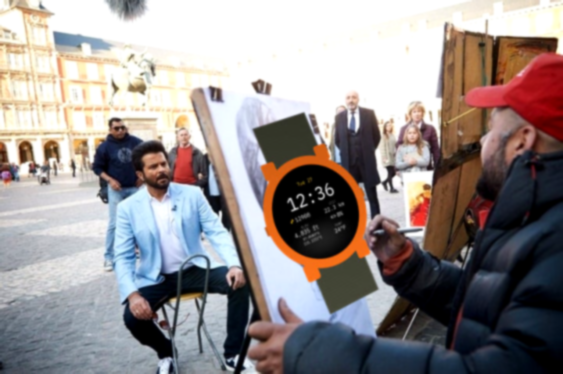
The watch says 12,36
